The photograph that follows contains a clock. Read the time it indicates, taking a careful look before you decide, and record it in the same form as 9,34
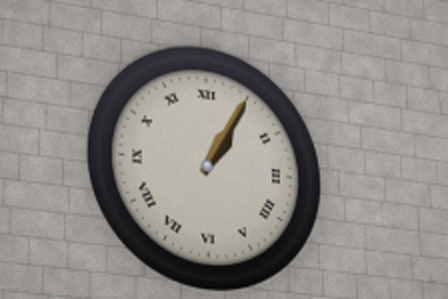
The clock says 1,05
